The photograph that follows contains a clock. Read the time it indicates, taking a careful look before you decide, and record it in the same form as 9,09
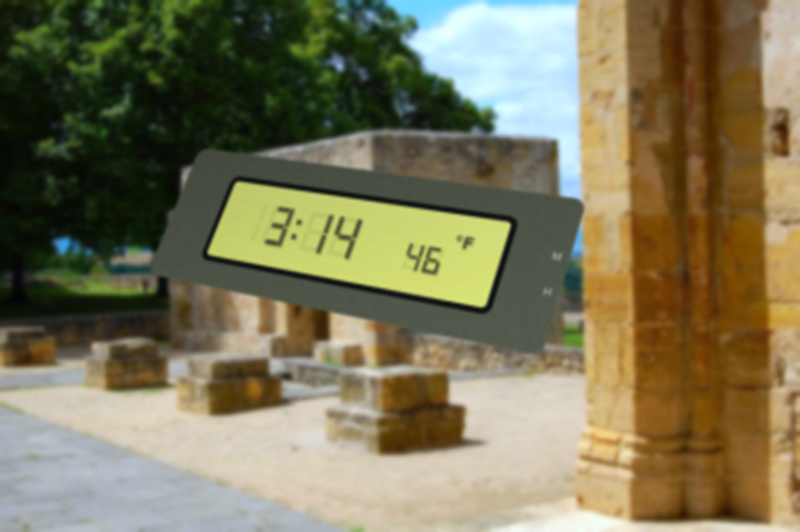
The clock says 3,14
